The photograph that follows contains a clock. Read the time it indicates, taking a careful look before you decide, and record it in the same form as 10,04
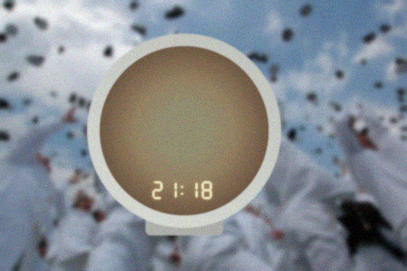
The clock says 21,18
